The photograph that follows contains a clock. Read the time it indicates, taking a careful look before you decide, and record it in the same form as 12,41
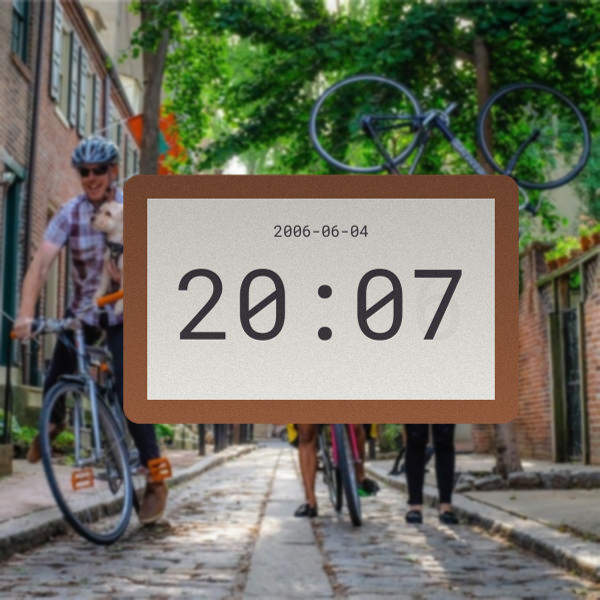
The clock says 20,07
